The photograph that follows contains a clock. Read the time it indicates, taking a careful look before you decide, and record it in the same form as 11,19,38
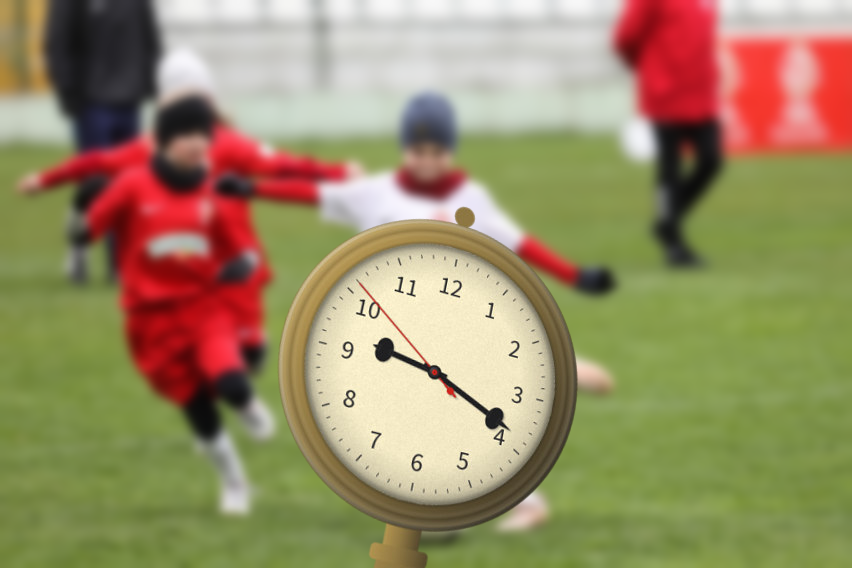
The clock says 9,18,51
